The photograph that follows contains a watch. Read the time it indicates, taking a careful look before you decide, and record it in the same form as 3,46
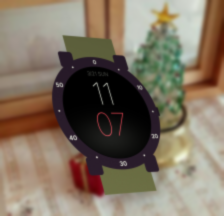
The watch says 11,07
